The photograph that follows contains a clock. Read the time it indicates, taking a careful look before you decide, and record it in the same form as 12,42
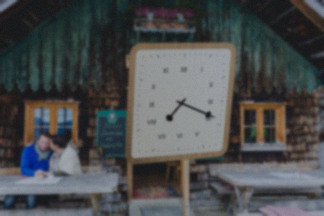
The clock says 7,19
